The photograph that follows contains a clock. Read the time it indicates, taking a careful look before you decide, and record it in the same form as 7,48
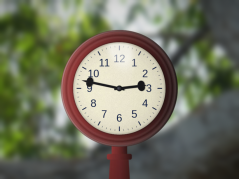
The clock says 2,47
